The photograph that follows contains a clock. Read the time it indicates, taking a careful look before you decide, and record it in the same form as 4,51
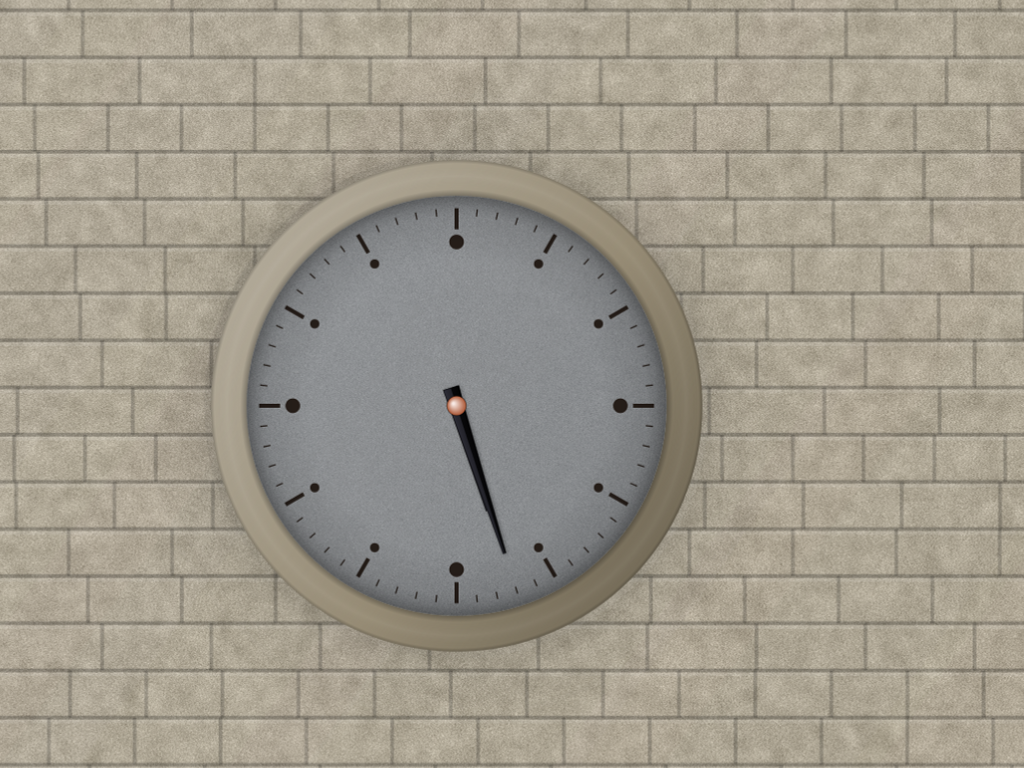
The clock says 5,27
